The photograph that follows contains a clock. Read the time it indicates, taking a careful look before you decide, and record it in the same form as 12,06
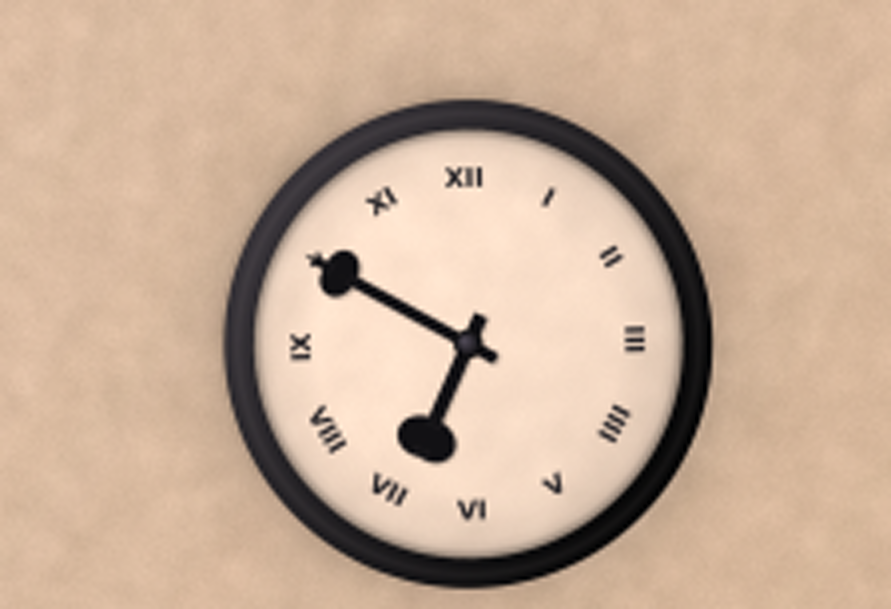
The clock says 6,50
